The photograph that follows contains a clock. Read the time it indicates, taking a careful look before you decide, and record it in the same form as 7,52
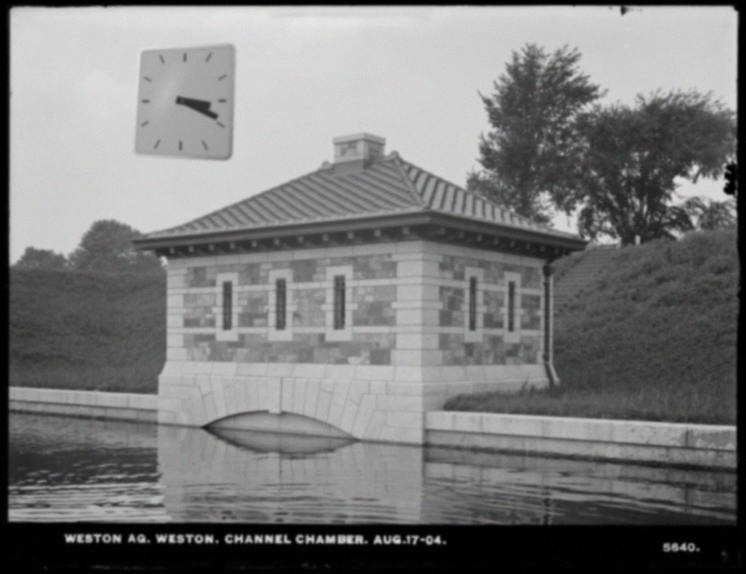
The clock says 3,19
